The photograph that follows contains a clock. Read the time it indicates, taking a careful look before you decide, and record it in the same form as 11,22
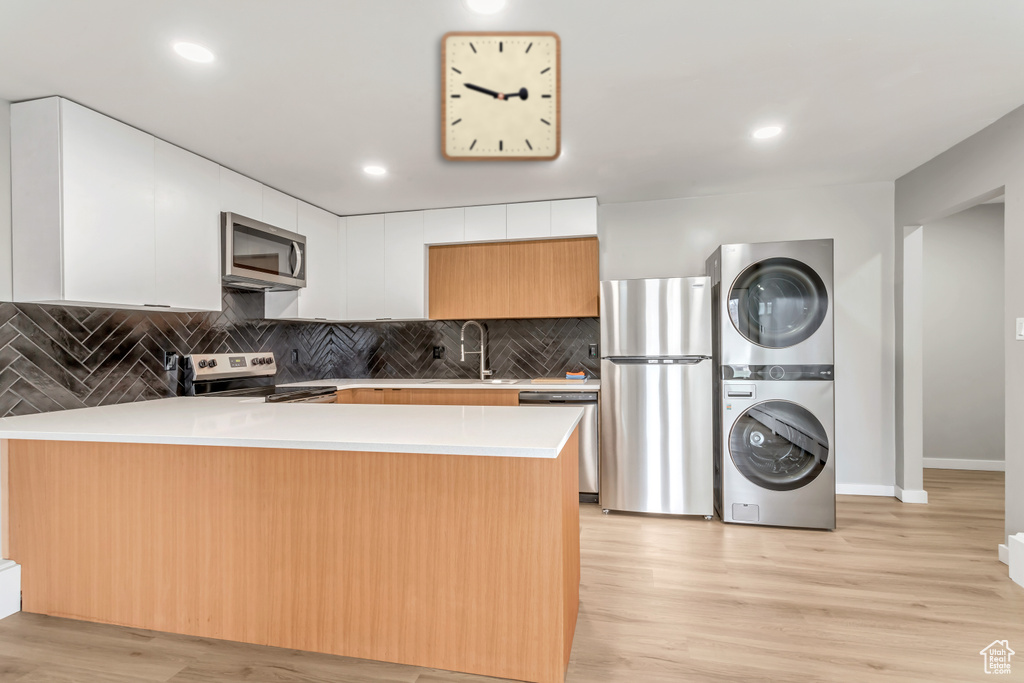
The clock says 2,48
